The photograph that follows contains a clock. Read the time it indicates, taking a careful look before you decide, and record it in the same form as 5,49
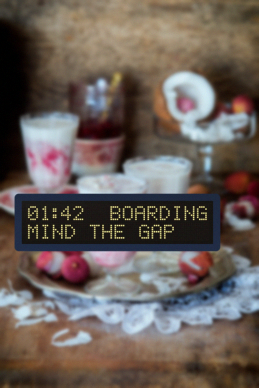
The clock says 1,42
